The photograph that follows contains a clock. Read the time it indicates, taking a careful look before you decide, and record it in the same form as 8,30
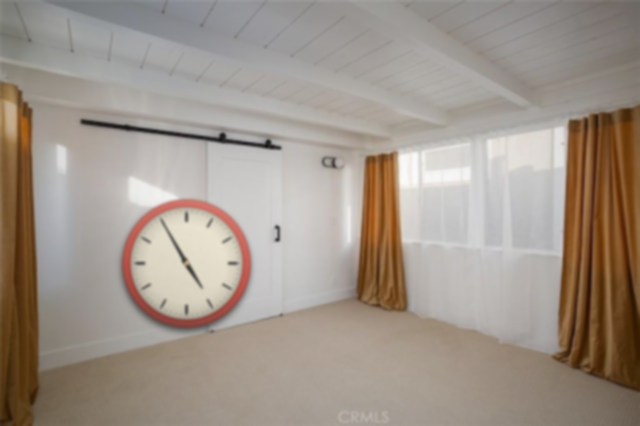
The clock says 4,55
